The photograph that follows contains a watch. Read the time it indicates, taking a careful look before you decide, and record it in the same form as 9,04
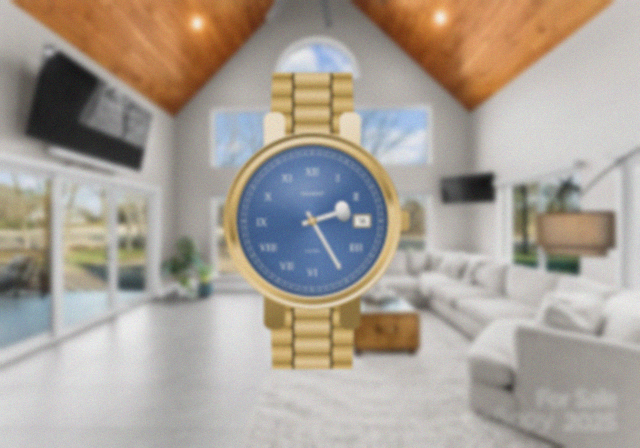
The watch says 2,25
